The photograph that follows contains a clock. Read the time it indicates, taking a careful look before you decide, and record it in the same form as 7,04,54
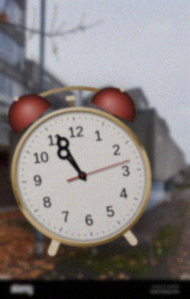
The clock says 10,56,13
